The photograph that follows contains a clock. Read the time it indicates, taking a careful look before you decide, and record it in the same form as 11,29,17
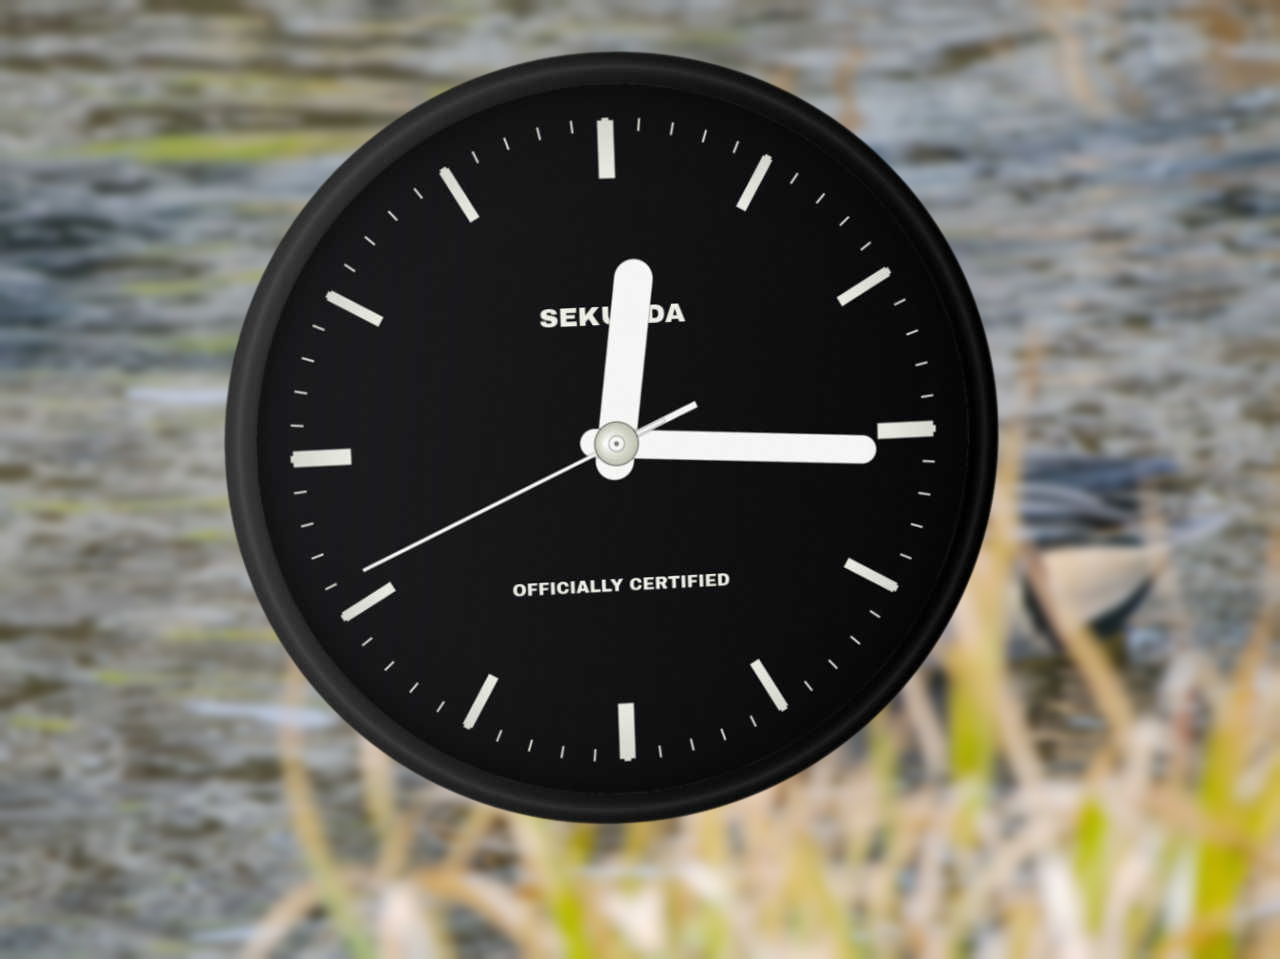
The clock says 12,15,41
